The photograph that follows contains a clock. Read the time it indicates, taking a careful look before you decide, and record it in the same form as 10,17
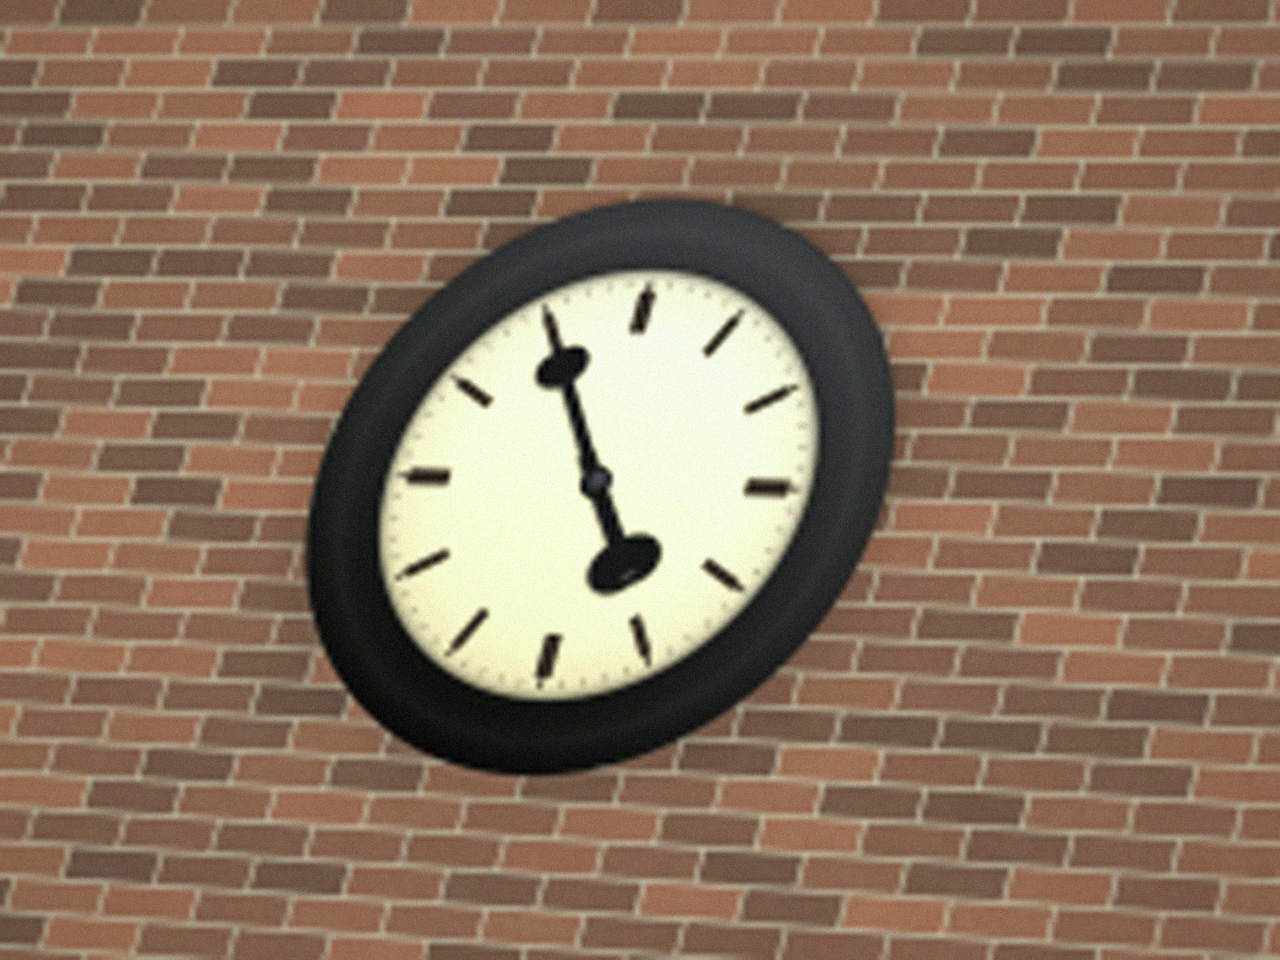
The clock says 4,55
